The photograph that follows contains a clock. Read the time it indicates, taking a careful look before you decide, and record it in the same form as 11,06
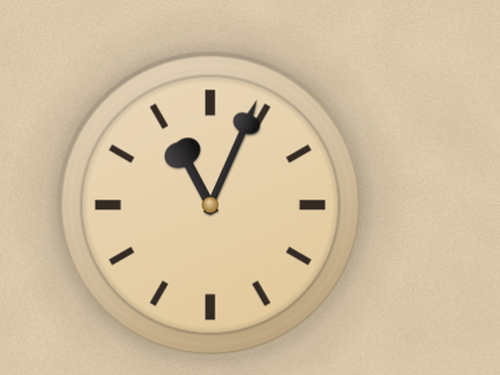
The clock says 11,04
